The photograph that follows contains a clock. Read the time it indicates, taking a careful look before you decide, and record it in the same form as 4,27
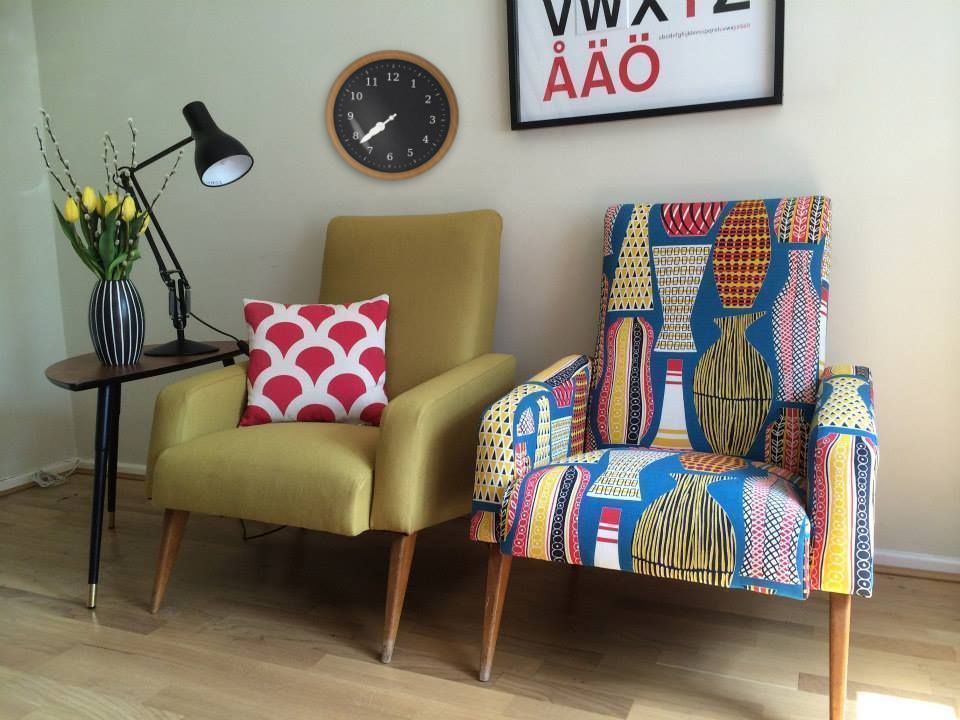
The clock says 7,38
